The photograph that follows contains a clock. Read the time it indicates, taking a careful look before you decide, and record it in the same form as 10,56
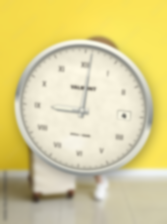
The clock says 9,01
